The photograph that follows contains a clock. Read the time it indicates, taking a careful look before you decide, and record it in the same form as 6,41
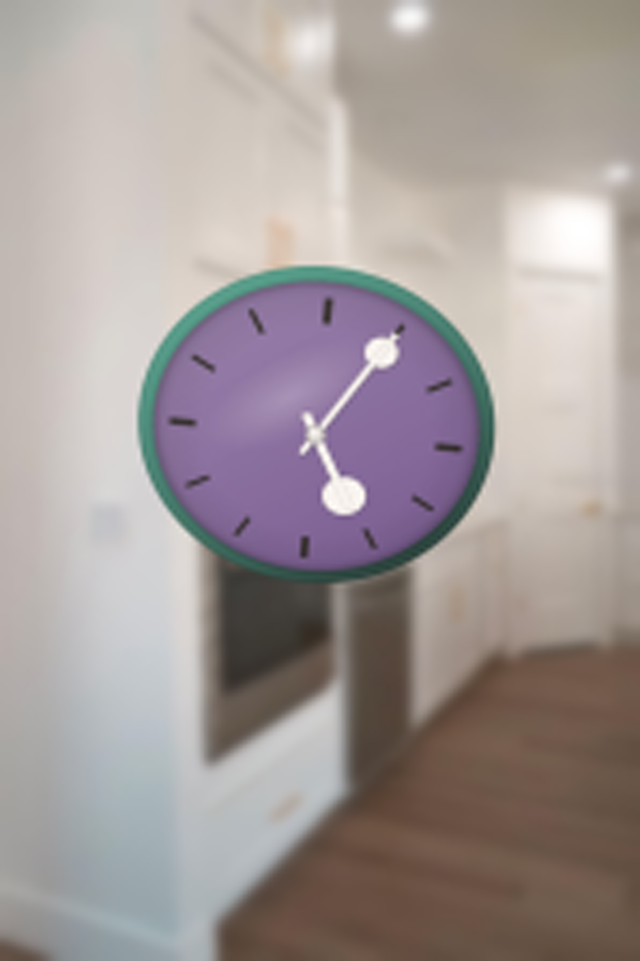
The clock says 5,05
